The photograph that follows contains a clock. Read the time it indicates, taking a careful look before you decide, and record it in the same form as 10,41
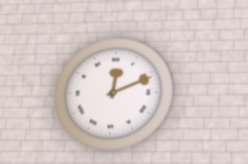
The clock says 12,11
